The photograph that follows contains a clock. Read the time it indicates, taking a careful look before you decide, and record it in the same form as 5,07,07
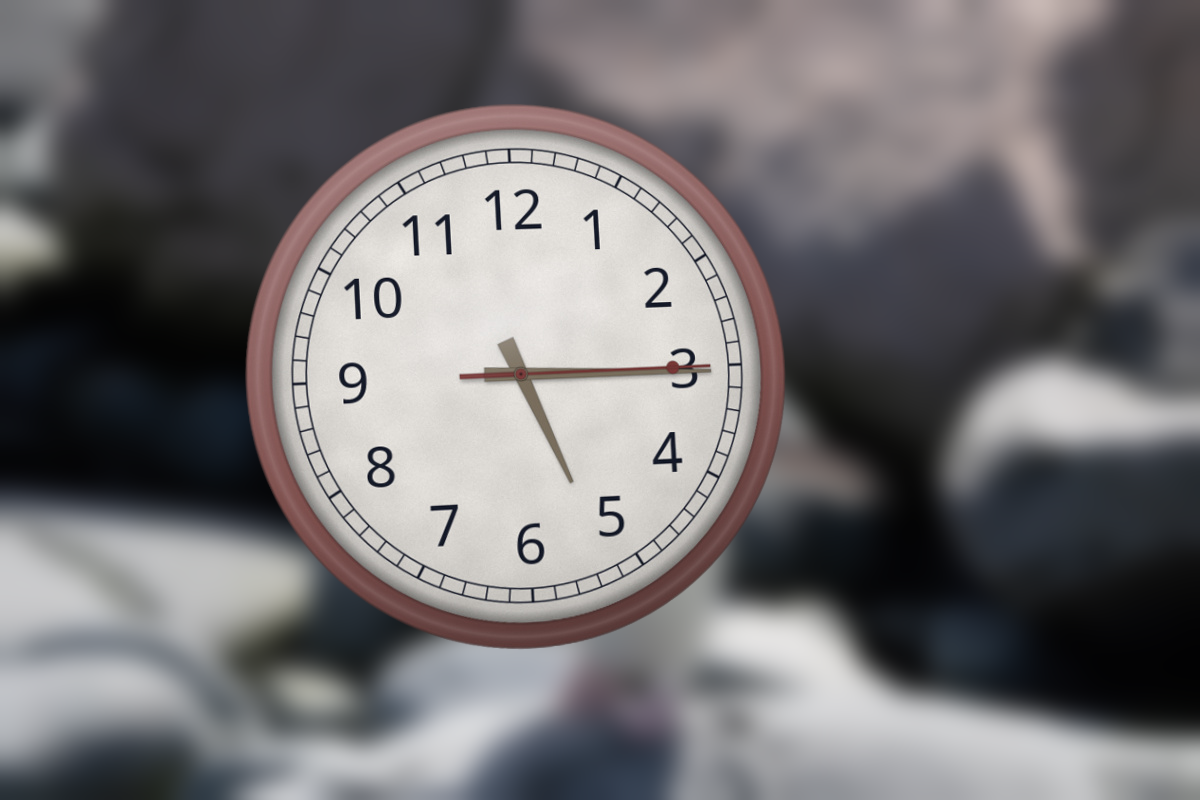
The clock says 5,15,15
